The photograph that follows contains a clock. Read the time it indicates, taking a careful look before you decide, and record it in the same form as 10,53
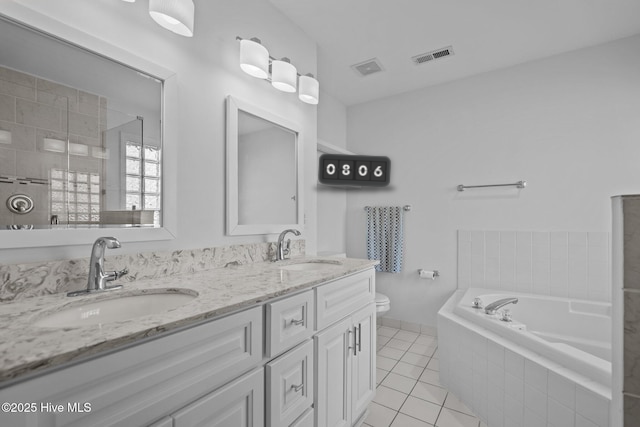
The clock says 8,06
